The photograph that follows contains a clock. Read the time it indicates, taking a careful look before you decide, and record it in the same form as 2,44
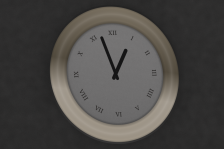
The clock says 12,57
